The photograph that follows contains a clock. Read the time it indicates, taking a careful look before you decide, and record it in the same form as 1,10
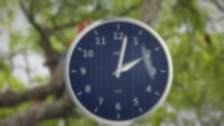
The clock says 2,02
